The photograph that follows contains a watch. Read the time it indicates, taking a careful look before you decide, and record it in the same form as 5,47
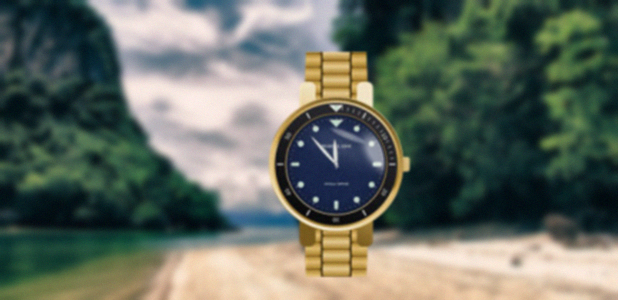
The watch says 11,53
